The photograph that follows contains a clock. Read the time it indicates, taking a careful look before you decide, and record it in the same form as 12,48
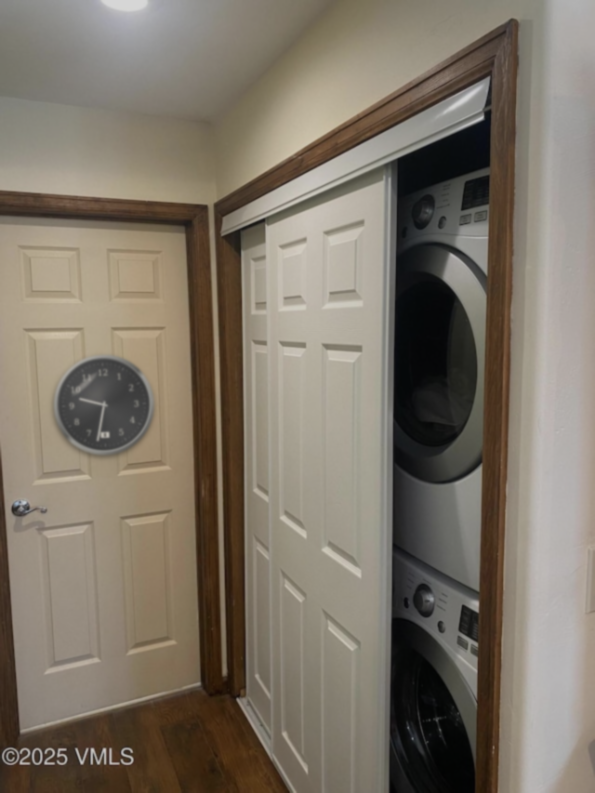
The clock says 9,32
